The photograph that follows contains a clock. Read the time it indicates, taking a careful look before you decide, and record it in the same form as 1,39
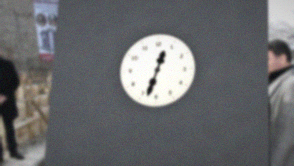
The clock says 12,33
